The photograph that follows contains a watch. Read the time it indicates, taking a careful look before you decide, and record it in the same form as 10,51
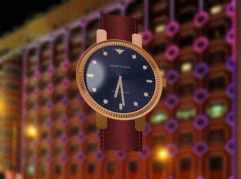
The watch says 6,29
